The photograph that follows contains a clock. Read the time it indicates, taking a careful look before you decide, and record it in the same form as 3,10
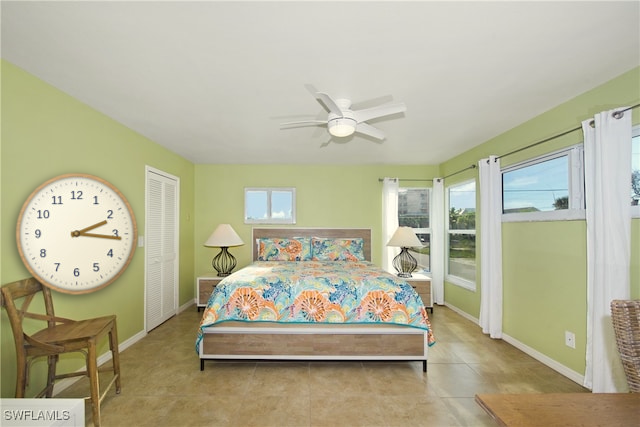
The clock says 2,16
